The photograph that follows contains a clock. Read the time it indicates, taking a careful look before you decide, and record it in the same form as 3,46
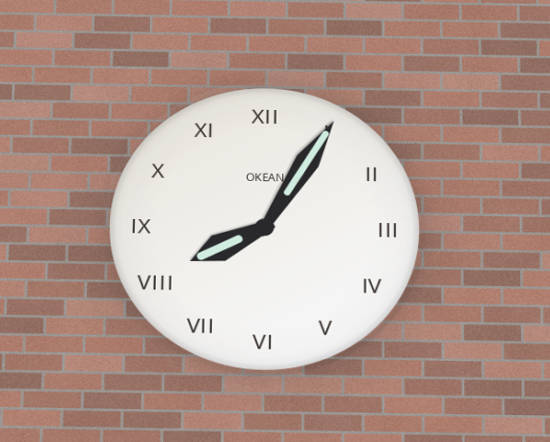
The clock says 8,05
